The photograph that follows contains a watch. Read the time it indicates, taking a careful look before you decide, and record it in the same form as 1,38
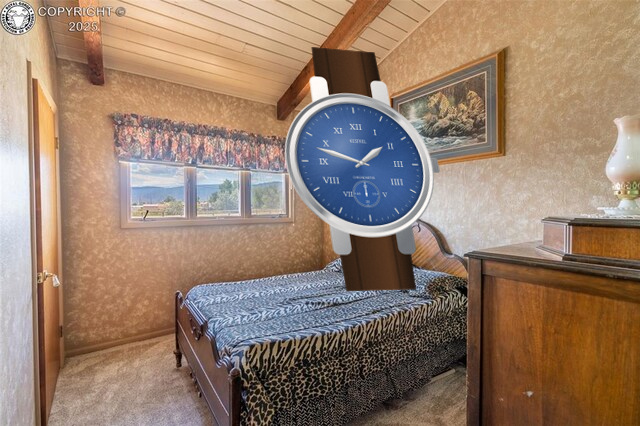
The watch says 1,48
